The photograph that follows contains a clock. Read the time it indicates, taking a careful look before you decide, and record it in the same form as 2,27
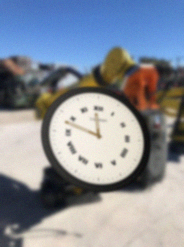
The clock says 11,48
